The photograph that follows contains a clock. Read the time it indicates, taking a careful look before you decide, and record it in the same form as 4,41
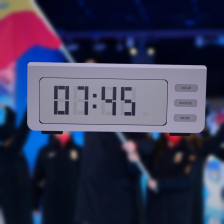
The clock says 7,45
